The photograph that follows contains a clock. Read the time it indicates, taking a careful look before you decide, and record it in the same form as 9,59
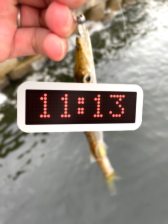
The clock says 11,13
